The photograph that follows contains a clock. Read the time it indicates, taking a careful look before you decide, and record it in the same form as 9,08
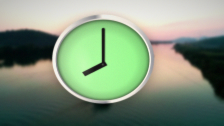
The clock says 8,00
